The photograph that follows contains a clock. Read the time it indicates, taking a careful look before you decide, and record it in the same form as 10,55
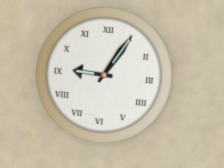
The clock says 9,05
